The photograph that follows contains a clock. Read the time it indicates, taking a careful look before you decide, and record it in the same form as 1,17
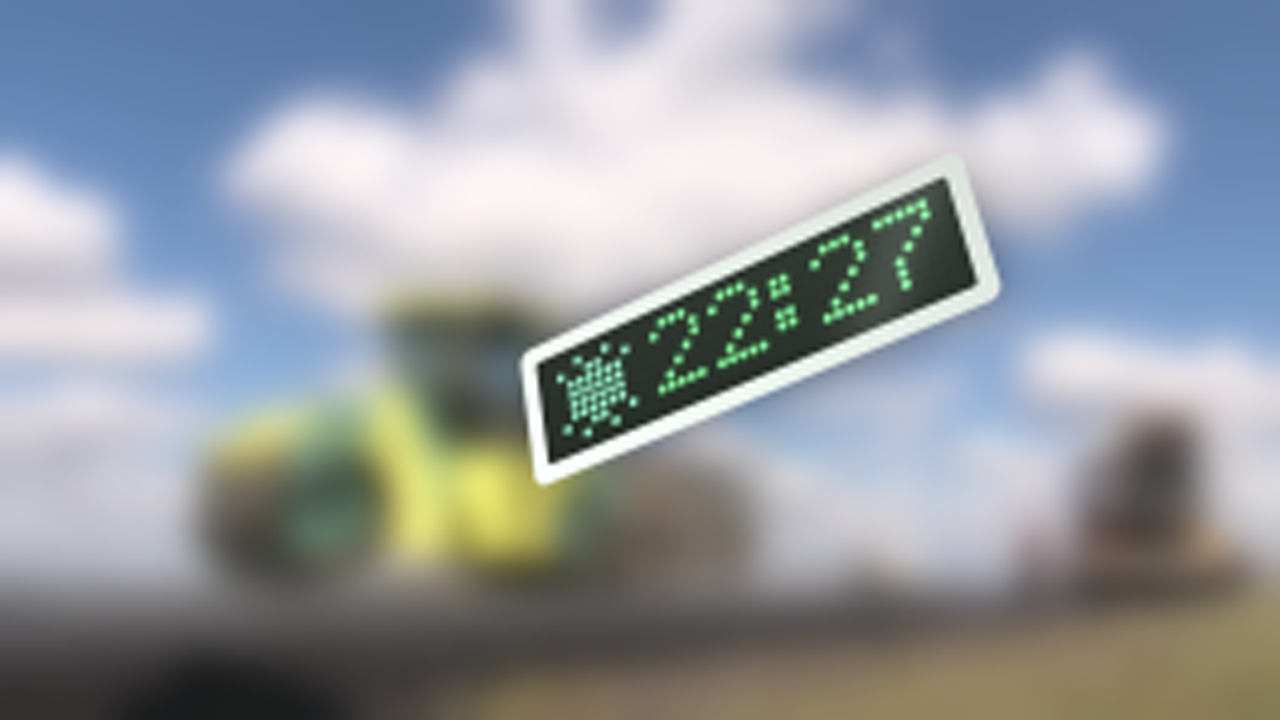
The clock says 22,27
